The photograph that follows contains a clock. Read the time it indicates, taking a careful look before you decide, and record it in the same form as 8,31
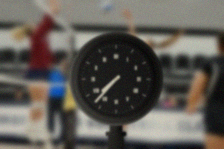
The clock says 7,37
